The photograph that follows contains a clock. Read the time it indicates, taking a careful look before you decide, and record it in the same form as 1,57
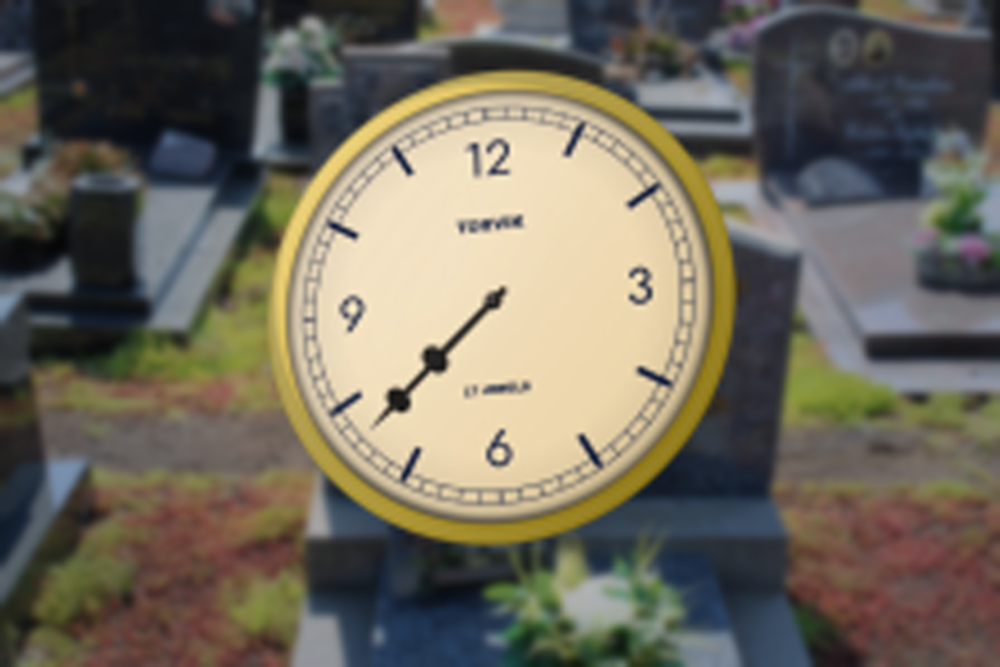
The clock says 7,38
